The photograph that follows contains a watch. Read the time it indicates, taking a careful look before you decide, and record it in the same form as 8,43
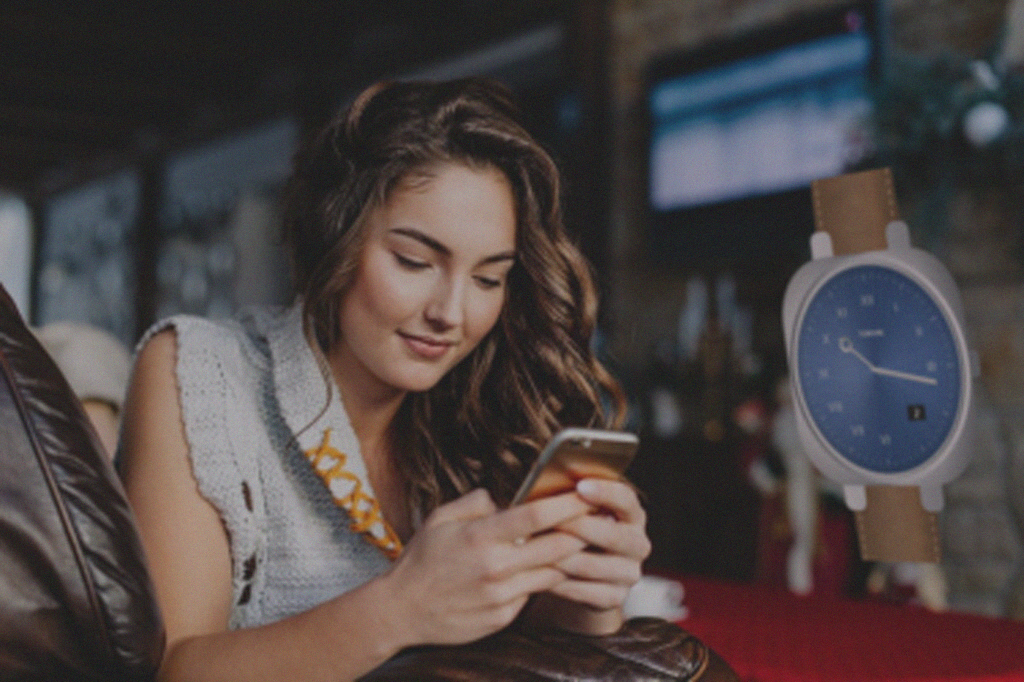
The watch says 10,17
